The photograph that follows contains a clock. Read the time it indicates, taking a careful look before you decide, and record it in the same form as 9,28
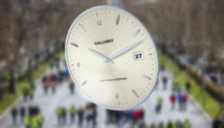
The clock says 10,12
